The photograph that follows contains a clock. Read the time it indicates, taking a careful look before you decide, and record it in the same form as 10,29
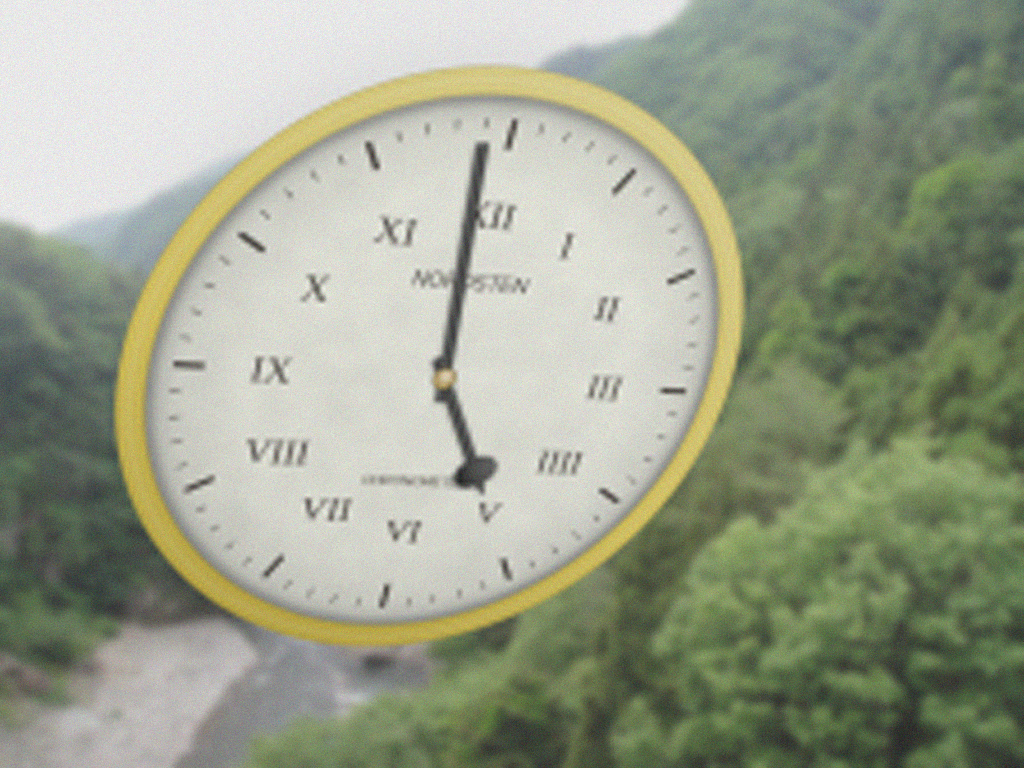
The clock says 4,59
